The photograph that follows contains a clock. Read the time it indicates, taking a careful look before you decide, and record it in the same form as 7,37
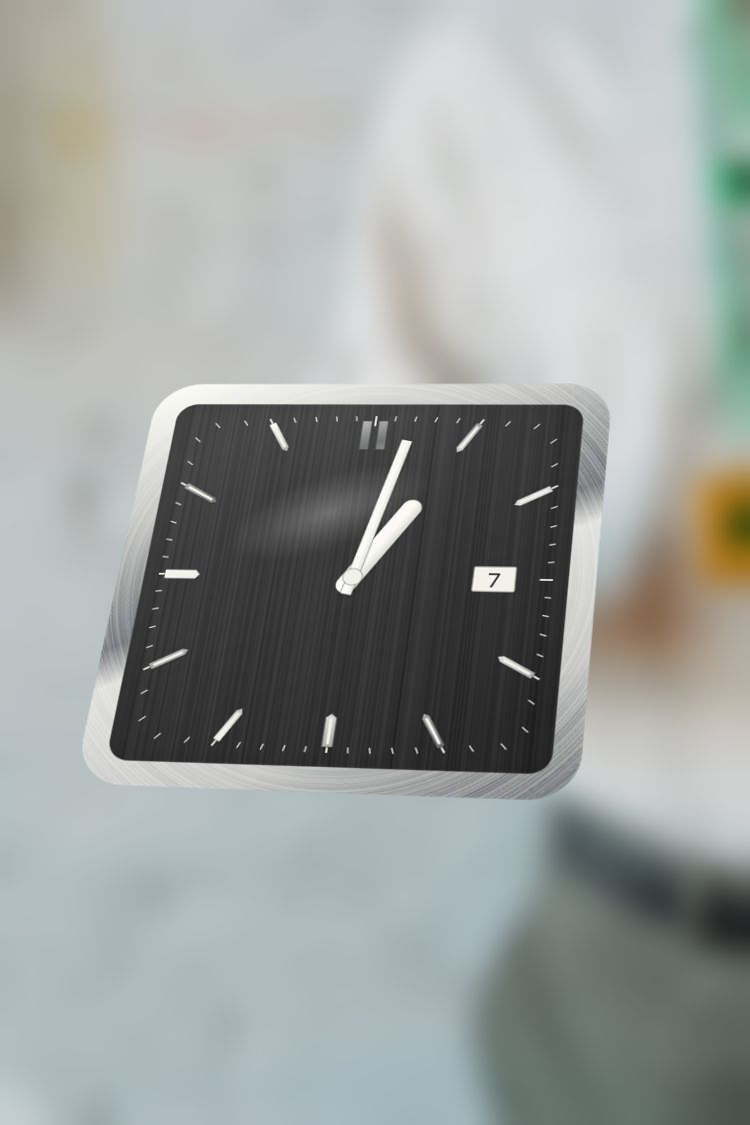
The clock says 1,02
